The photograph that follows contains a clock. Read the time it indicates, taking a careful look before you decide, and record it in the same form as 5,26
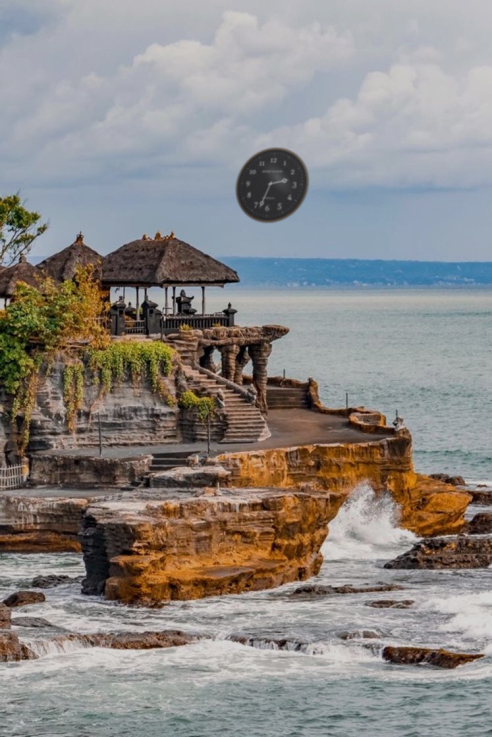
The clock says 2,33
